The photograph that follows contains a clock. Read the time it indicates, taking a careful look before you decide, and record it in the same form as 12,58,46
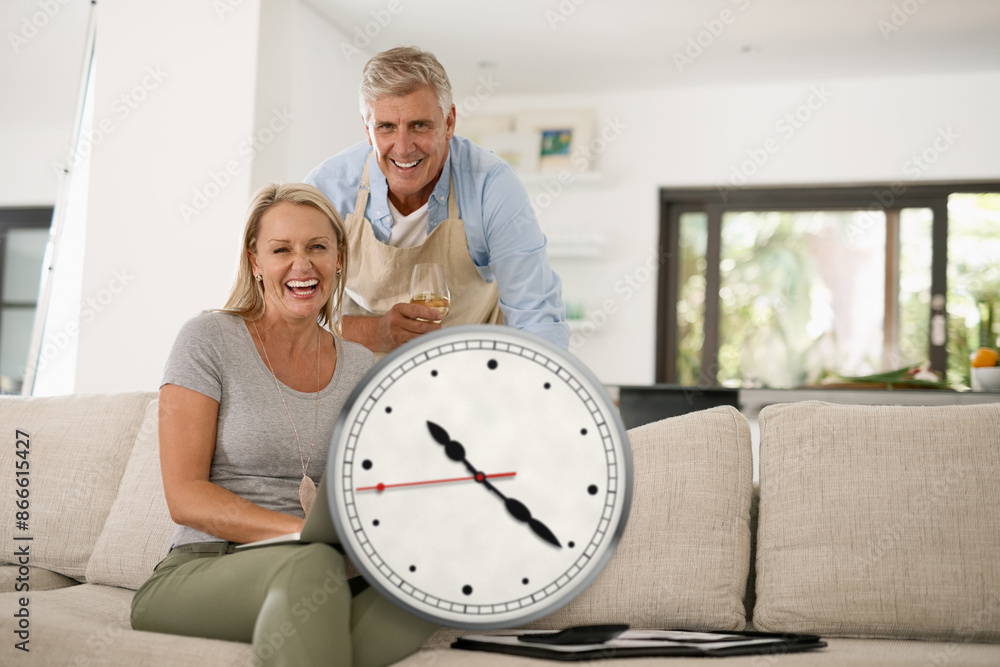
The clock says 10,20,43
